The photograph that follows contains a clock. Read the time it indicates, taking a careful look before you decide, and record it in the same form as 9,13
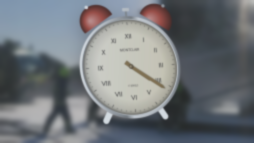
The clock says 4,21
